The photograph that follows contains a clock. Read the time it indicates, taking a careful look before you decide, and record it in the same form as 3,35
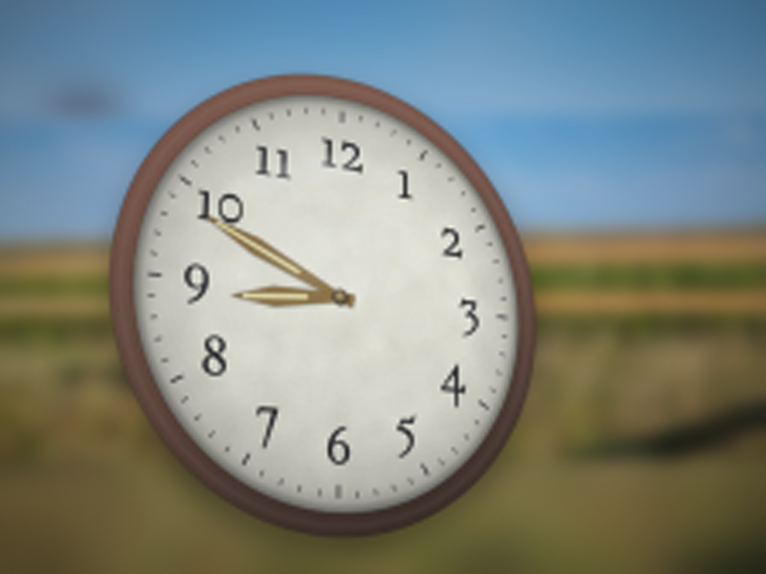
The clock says 8,49
